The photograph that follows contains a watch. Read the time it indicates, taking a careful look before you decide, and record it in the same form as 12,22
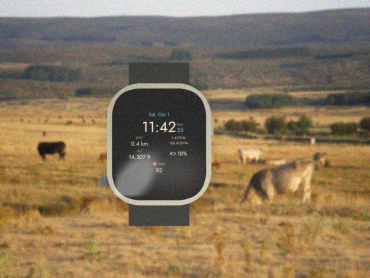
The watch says 11,42
